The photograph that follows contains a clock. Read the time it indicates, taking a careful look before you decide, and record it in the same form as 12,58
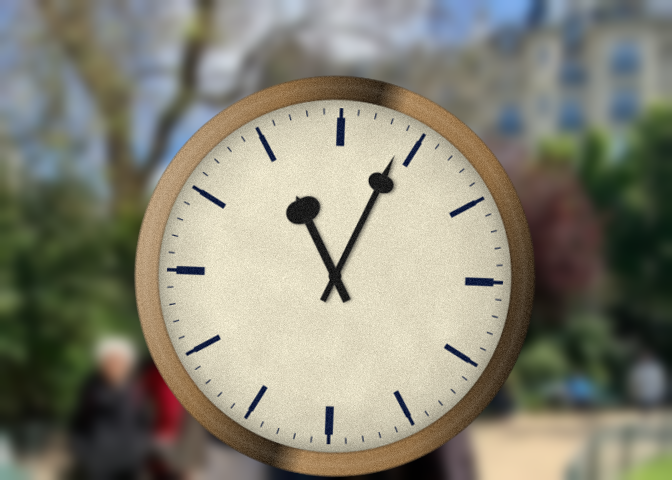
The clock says 11,04
